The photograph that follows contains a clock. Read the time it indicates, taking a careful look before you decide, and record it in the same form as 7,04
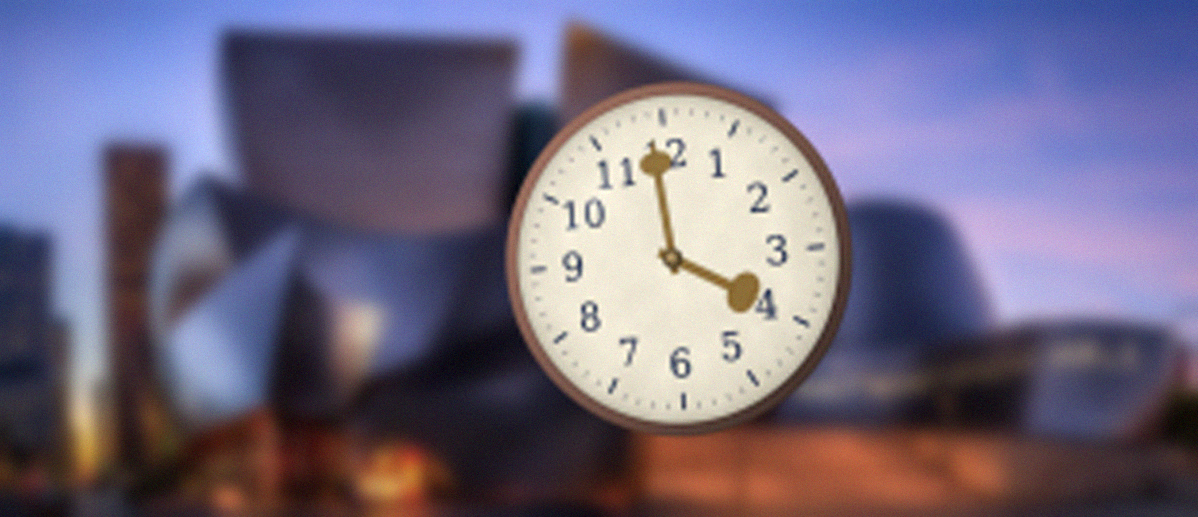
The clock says 3,59
